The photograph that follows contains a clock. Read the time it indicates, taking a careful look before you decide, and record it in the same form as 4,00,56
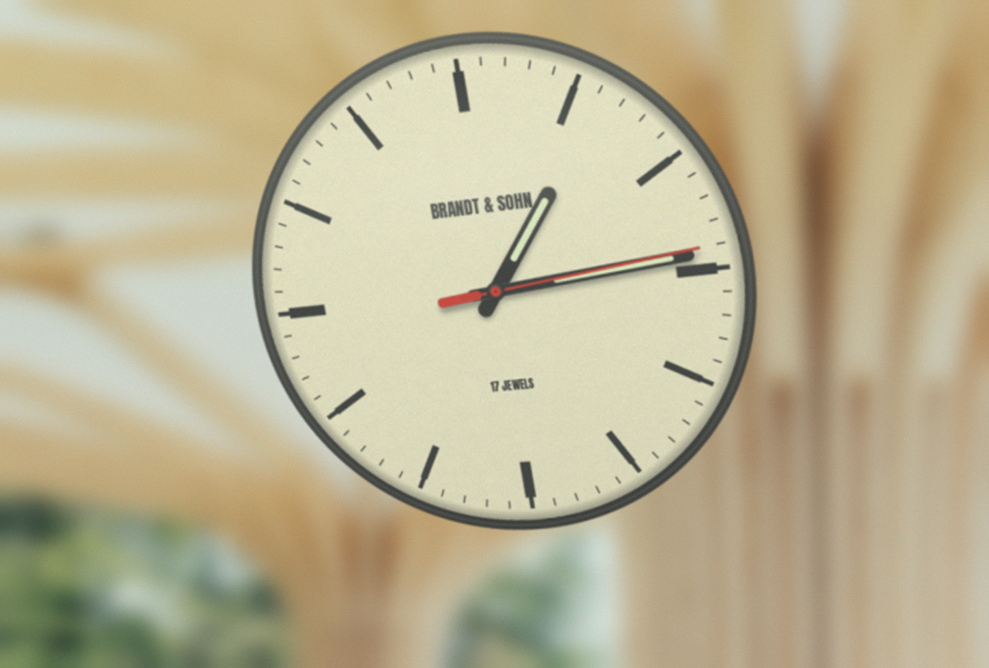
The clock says 1,14,14
